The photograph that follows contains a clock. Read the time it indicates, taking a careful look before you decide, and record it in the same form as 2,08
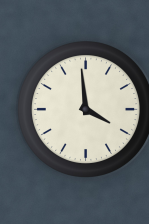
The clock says 3,59
